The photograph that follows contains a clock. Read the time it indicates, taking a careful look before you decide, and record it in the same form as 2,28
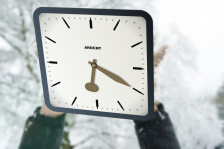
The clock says 6,20
